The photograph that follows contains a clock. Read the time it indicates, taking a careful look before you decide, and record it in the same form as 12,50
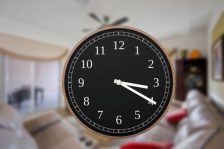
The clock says 3,20
